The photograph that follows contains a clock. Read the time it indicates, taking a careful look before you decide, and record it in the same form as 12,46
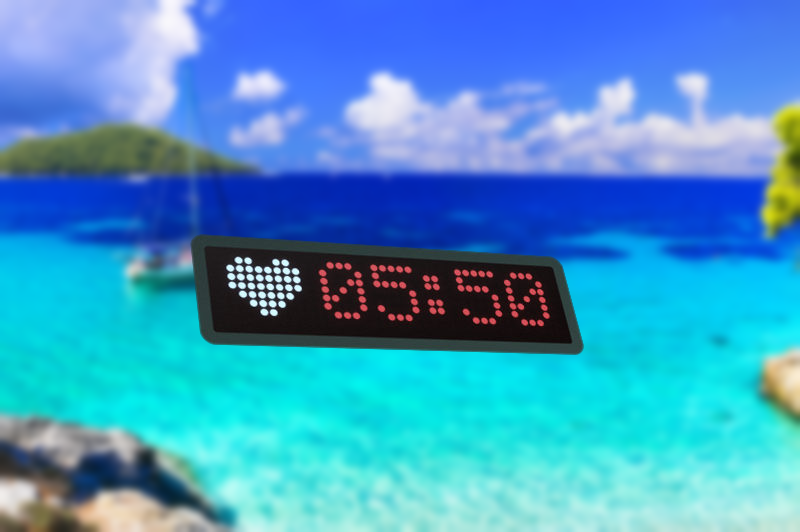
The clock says 5,50
